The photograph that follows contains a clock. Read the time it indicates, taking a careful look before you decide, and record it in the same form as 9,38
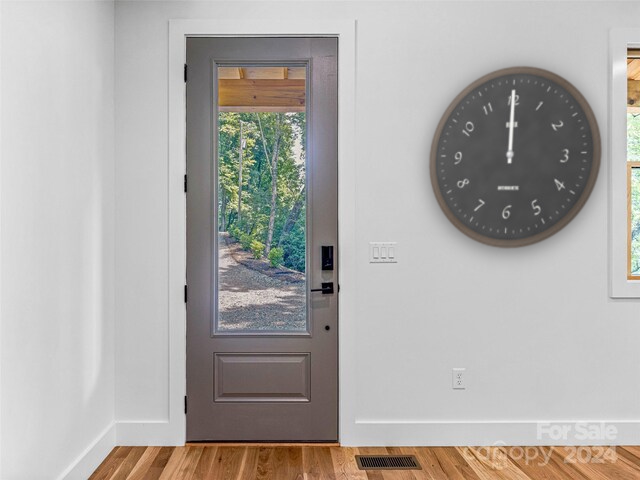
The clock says 12,00
